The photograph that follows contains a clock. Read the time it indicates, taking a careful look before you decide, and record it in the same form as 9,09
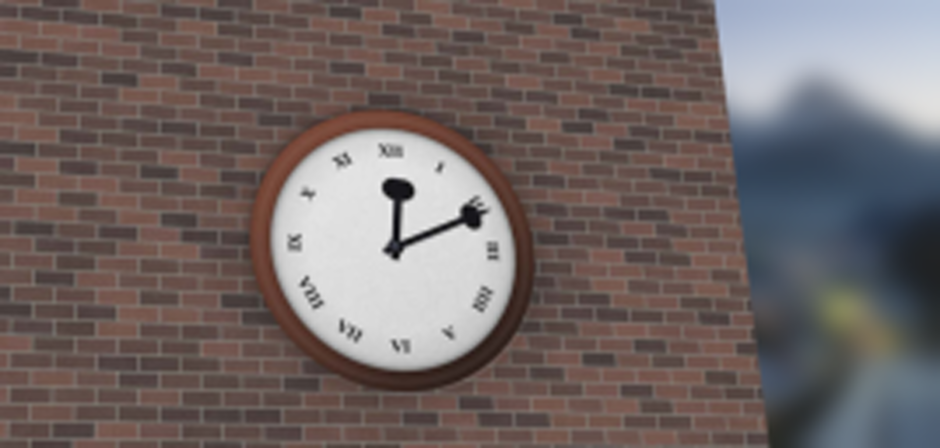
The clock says 12,11
